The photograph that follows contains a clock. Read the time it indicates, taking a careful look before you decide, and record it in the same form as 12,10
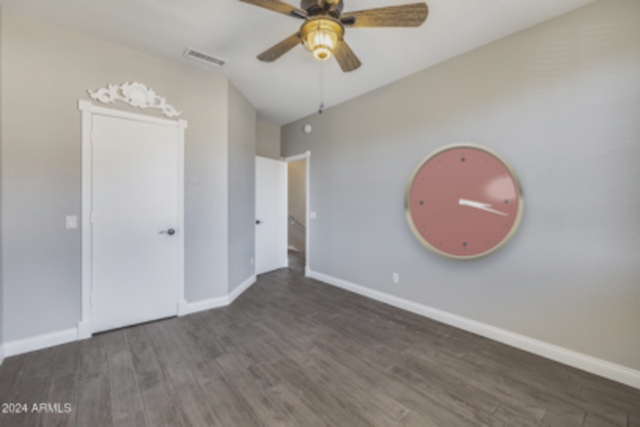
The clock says 3,18
